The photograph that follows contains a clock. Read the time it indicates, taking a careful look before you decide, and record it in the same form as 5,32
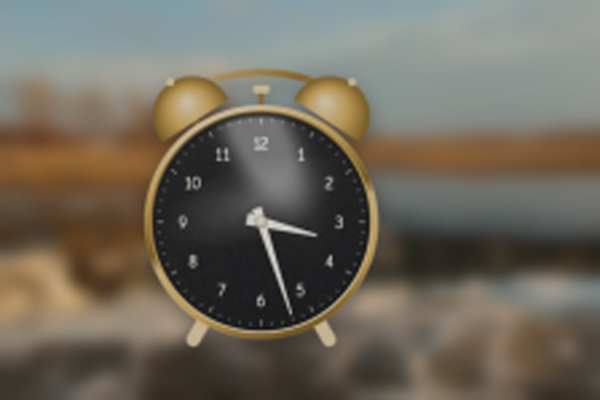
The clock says 3,27
